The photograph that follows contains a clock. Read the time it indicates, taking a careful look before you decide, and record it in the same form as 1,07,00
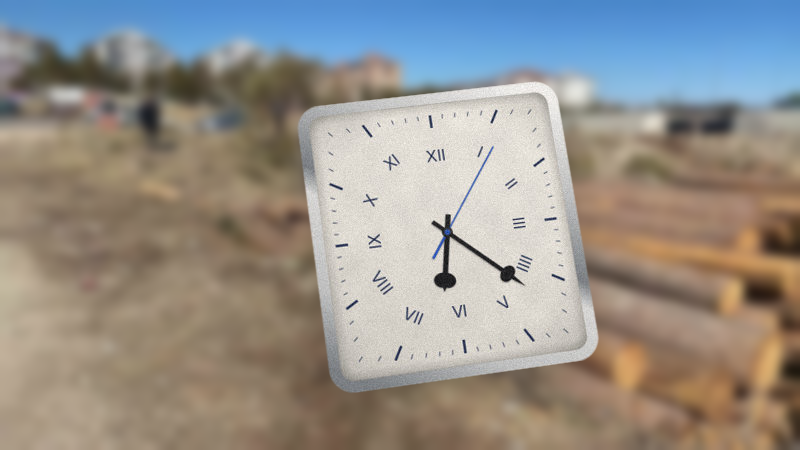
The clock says 6,22,06
